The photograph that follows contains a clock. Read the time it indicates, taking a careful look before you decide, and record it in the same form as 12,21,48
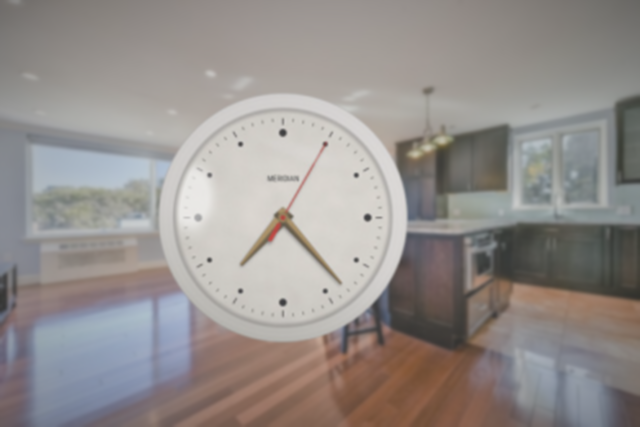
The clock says 7,23,05
